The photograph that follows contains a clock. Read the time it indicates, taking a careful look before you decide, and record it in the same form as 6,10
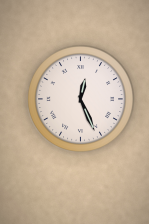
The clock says 12,26
